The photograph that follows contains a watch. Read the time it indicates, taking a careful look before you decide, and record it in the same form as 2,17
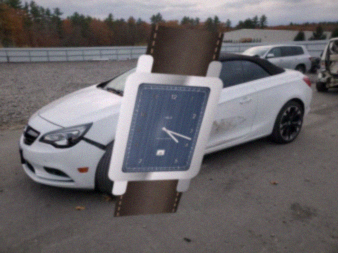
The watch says 4,18
